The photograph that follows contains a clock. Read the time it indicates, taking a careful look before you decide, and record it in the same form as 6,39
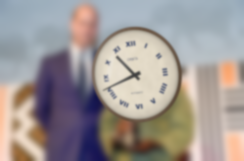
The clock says 10,42
